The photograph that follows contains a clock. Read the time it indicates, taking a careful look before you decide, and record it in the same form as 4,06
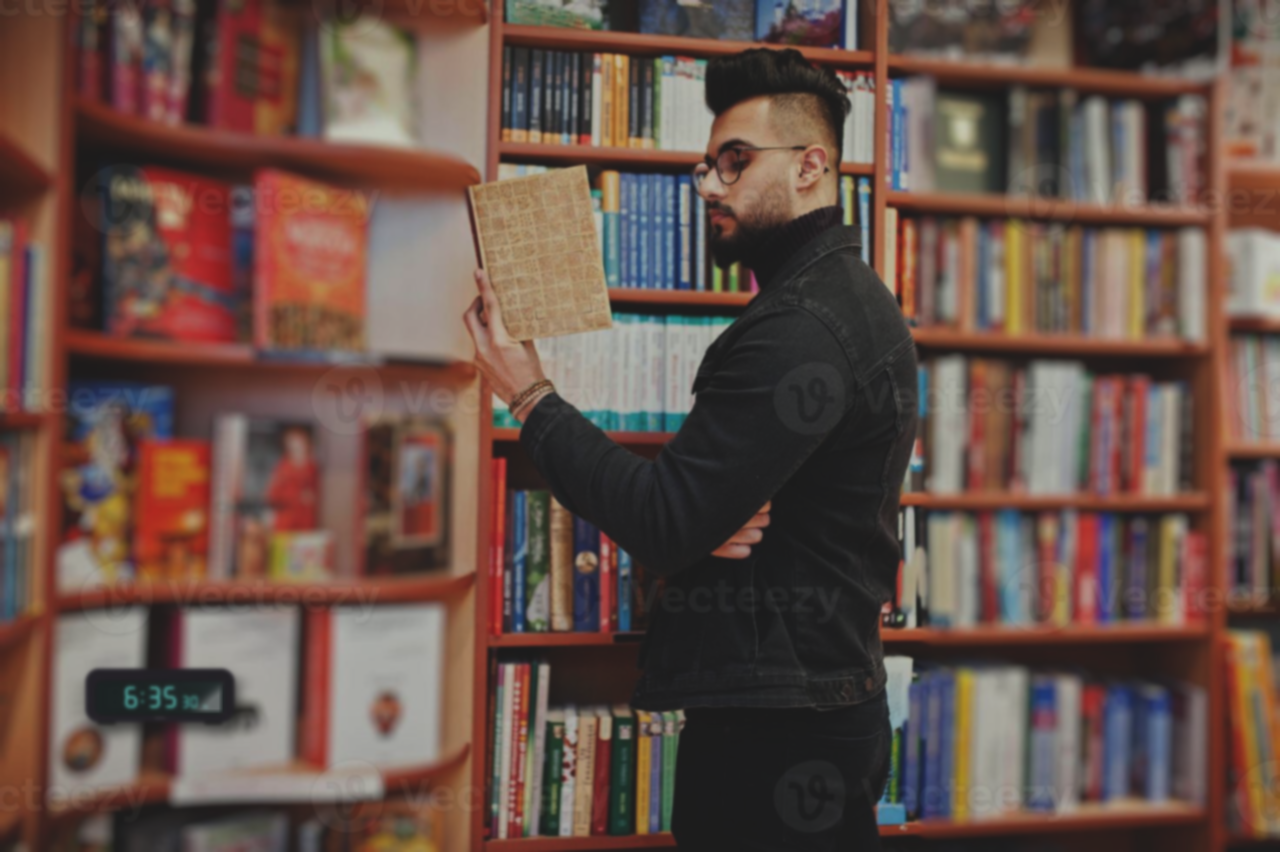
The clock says 6,35
